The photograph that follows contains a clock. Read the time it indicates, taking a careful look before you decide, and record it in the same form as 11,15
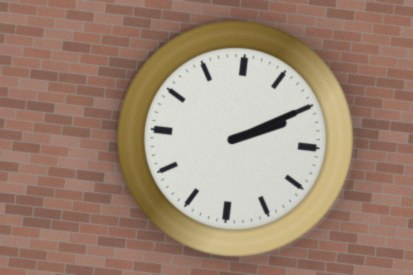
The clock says 2,10
